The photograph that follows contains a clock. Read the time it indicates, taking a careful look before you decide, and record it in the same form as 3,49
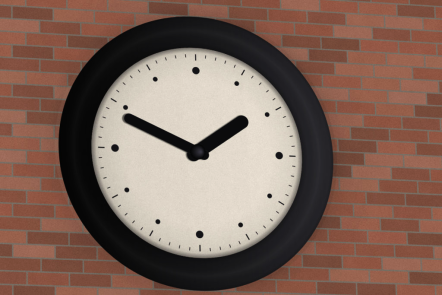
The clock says 1,49
